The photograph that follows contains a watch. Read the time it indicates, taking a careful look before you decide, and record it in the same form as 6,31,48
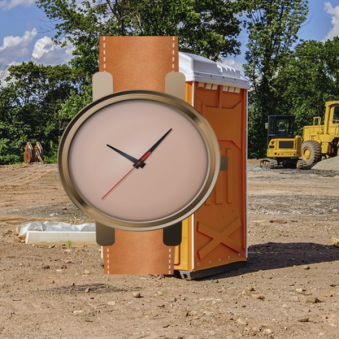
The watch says 10,06,37
